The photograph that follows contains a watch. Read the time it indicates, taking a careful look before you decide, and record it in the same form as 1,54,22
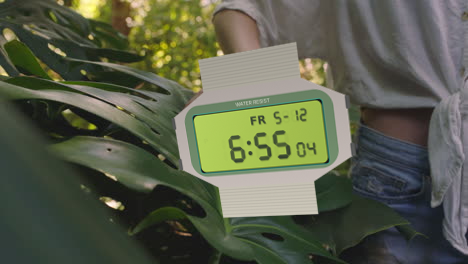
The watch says 6,55,04
